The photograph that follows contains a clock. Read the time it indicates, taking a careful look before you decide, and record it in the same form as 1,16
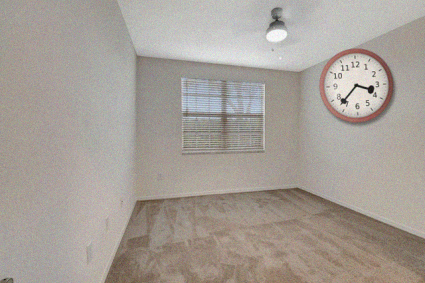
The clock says 3,37
